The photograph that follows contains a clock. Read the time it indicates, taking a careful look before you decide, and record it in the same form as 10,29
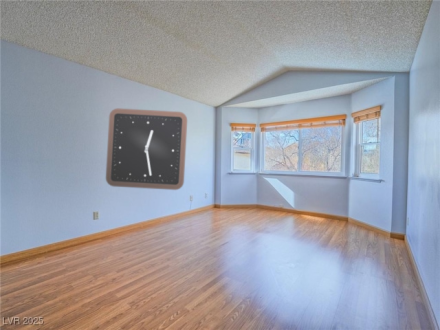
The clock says 12,28
